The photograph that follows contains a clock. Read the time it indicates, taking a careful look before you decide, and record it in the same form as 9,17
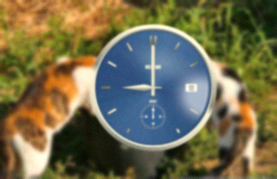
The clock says 9,00
